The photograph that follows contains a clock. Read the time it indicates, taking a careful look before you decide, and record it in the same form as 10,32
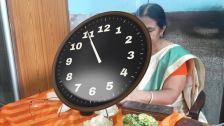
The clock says 10,55
